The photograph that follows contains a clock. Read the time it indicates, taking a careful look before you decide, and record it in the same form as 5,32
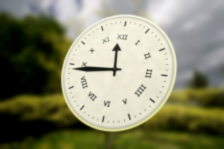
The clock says 11,44
